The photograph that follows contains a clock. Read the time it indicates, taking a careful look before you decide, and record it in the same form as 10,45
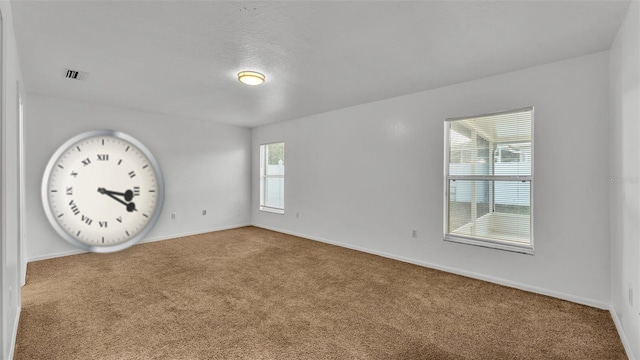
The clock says 3,20
